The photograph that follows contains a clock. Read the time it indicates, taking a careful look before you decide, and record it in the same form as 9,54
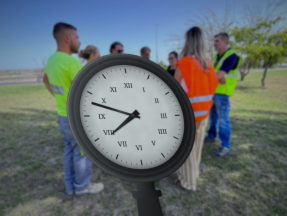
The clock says 7,48
